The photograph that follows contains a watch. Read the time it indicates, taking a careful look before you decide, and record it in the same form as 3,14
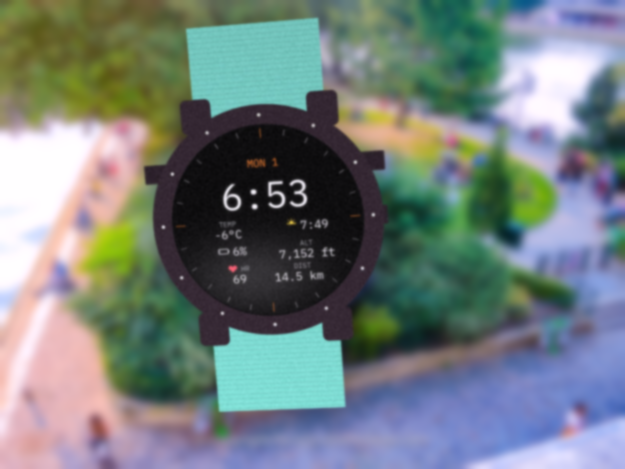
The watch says 6,53
